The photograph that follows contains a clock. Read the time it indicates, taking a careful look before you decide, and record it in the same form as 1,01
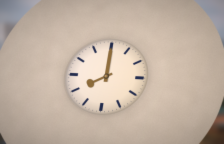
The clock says 8,00
